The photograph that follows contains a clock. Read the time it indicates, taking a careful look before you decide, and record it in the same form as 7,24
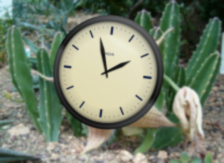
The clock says 1,57
